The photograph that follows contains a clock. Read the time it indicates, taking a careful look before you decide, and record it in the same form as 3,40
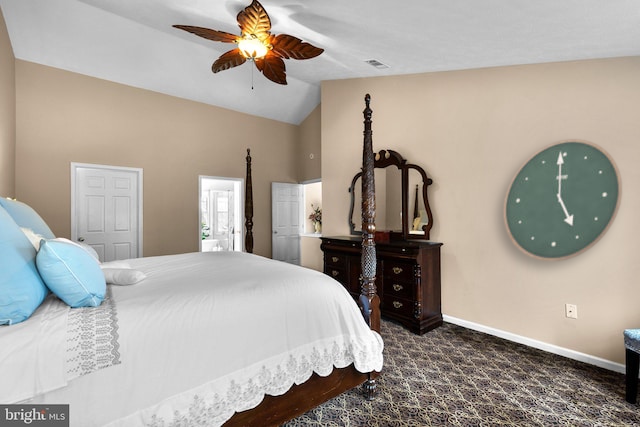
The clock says 4,59
